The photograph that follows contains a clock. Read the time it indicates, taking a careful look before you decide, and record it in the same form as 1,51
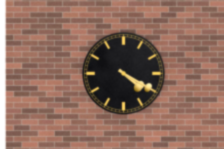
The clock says 4,20
